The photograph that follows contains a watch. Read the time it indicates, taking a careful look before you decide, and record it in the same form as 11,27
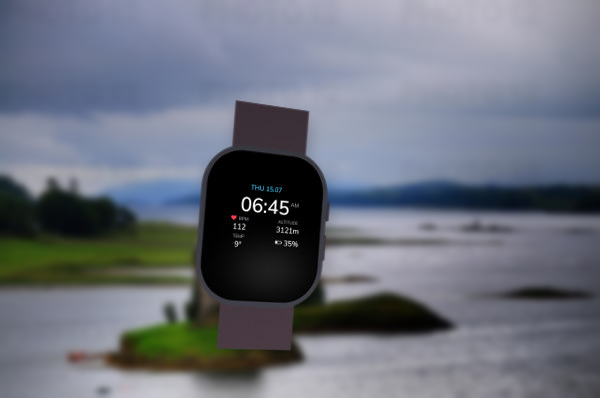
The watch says 6,45
